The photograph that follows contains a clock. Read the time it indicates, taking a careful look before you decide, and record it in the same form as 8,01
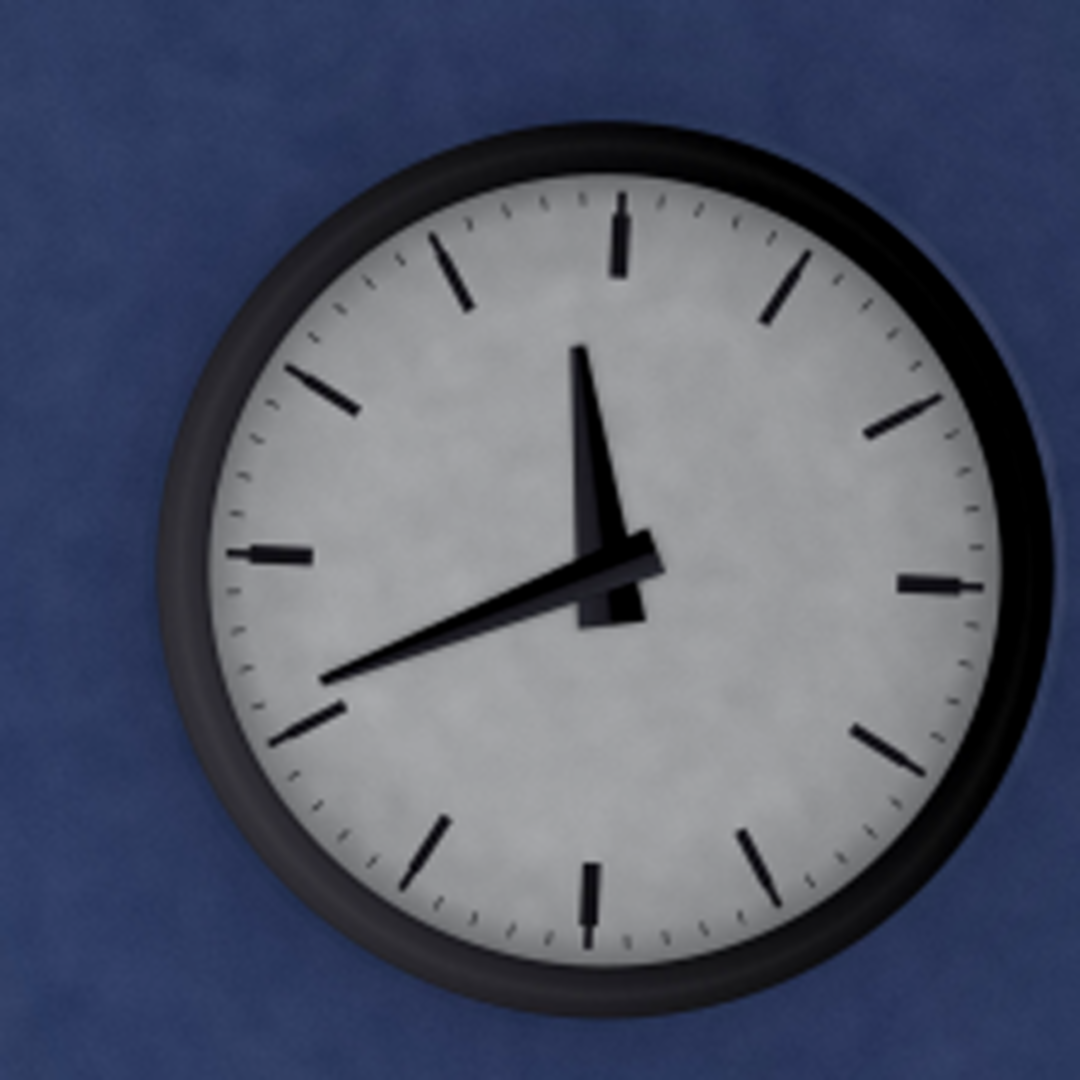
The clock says 11,41
